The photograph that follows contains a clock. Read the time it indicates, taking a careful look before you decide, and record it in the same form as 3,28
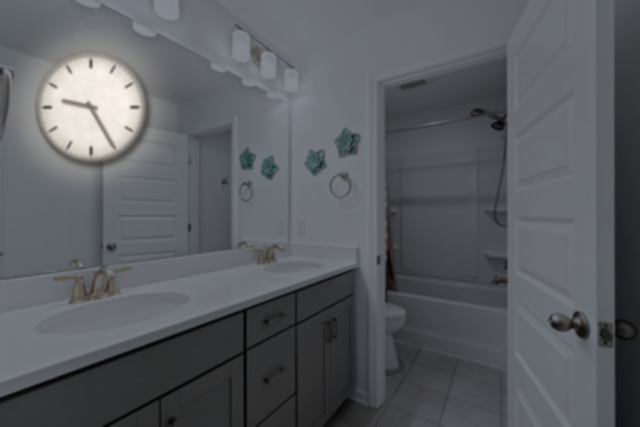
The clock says 9,25
